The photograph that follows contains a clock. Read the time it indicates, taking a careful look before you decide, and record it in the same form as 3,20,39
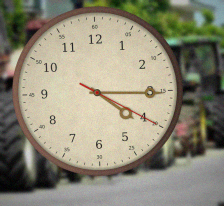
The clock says 4,15,20
